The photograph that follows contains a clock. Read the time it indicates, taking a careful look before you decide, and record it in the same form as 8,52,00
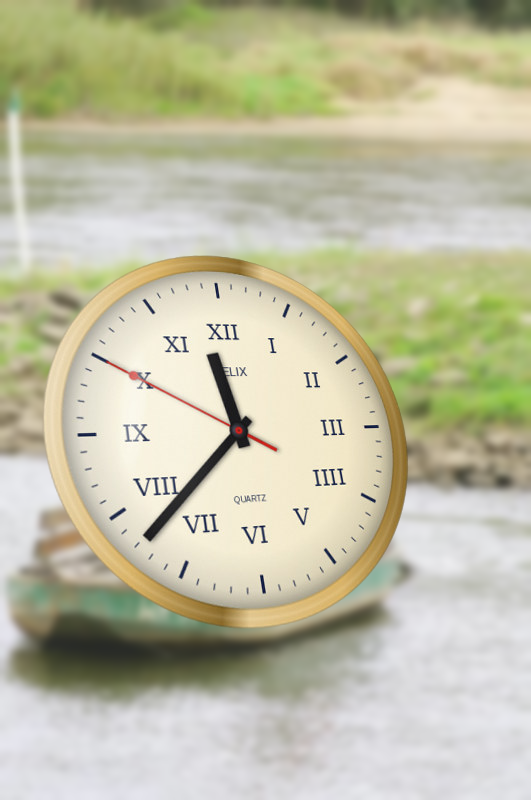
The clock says 11,37,50
